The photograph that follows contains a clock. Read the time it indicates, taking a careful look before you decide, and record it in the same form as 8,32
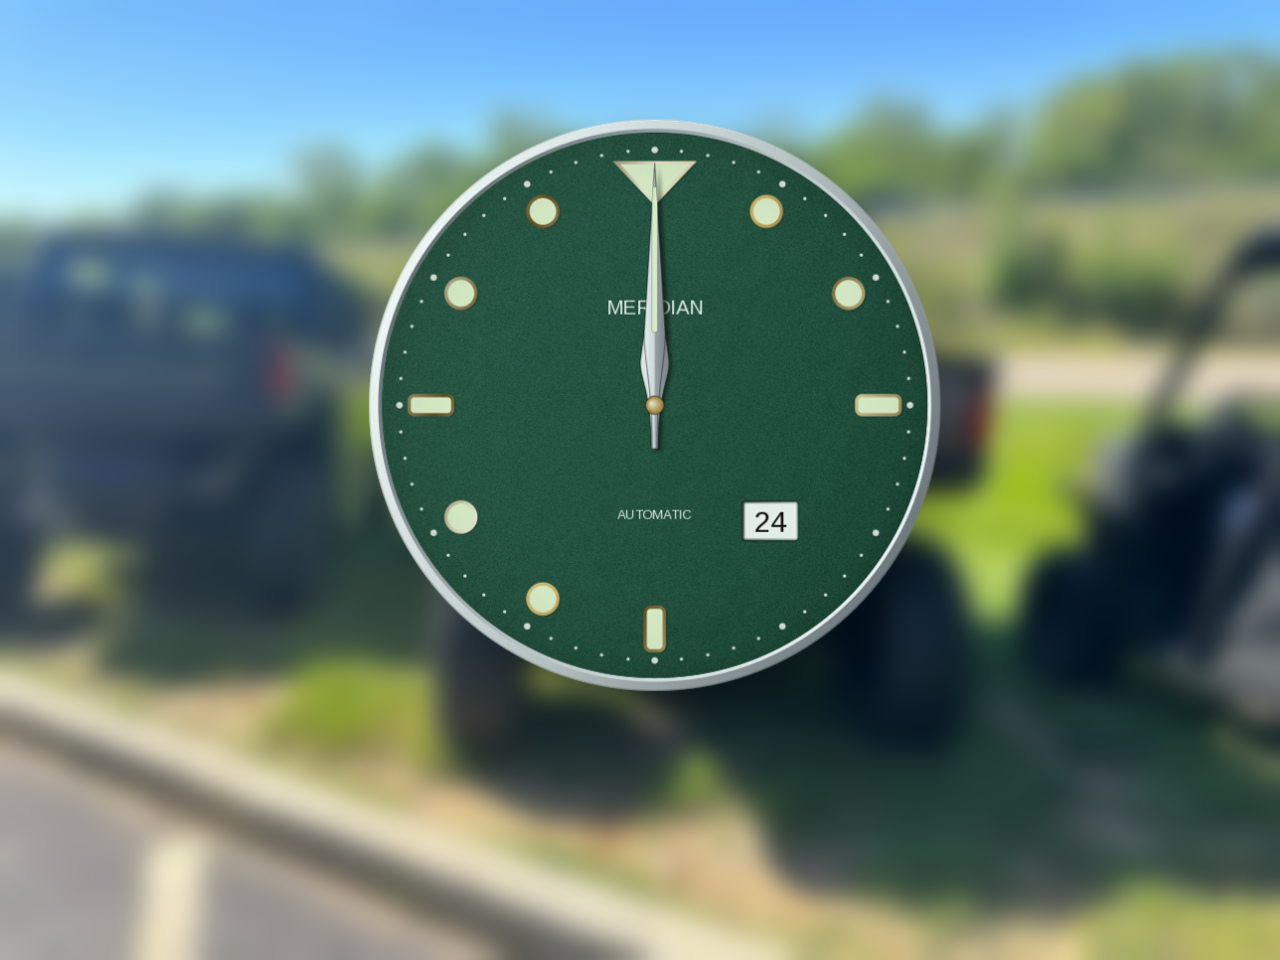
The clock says 12,00
